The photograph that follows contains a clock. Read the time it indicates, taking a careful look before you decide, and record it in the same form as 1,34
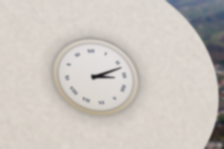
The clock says 3,12
